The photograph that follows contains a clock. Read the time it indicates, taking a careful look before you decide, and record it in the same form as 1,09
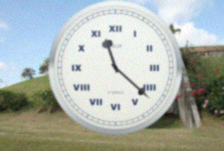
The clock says 11,22
